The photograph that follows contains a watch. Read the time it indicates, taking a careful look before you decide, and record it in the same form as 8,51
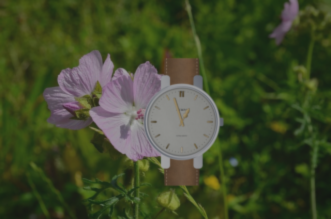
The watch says 12,57
